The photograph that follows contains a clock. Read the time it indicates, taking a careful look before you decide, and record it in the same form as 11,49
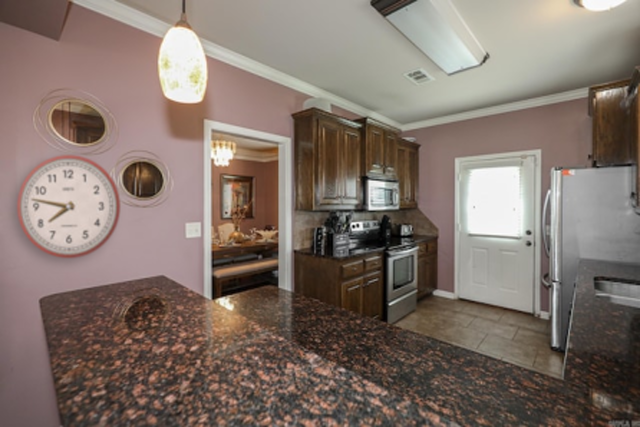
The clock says 7,47
